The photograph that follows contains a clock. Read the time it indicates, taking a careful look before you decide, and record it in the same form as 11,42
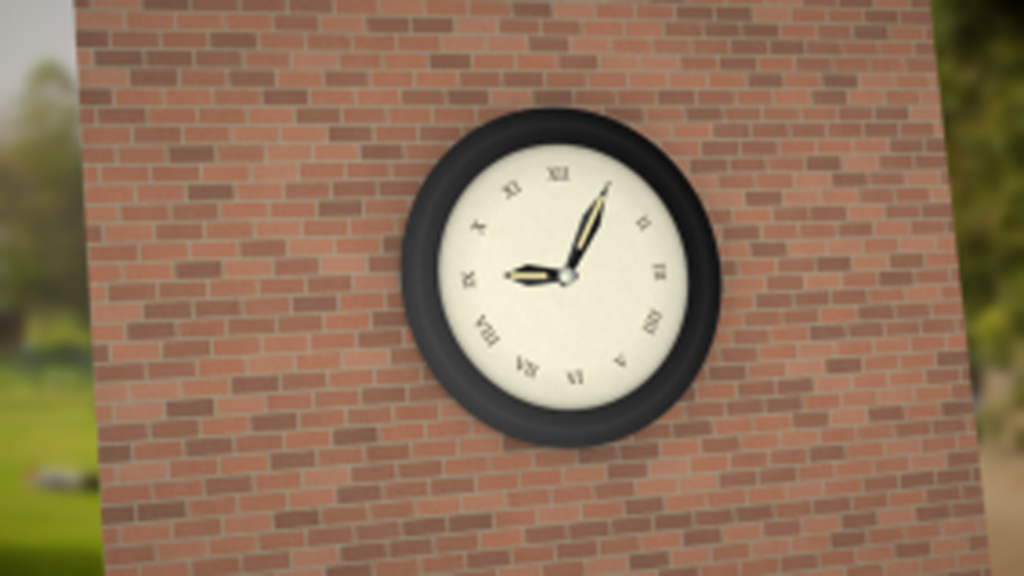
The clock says 9,05
